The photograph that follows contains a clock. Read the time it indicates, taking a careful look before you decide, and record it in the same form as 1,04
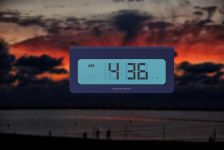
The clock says 4,36
